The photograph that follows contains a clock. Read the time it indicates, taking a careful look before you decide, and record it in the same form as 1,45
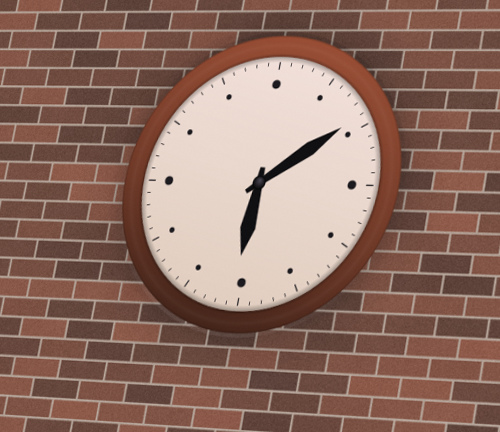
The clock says 6,09
